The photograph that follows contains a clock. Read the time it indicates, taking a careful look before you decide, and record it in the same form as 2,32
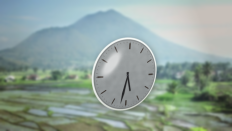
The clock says 5,32
